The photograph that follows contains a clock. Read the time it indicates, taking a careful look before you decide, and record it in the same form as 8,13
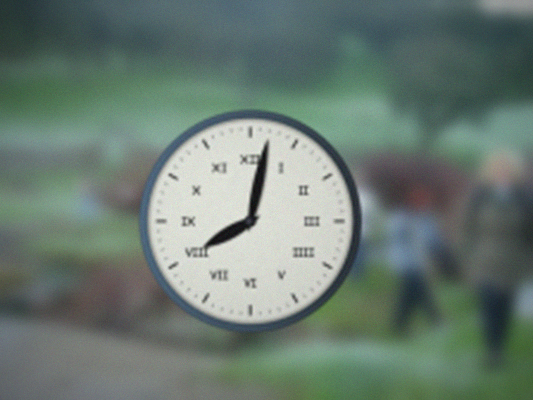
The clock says 8,02
